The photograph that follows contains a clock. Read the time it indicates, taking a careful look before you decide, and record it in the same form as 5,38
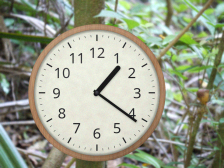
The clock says 1,21
